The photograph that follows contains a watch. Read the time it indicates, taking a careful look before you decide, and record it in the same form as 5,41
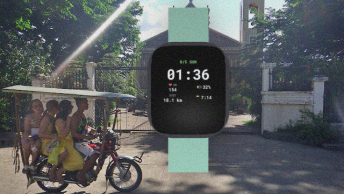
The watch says 1,36
